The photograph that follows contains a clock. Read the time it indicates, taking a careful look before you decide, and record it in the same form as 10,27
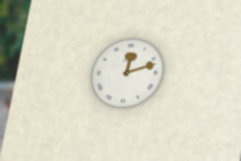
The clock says 12,12
